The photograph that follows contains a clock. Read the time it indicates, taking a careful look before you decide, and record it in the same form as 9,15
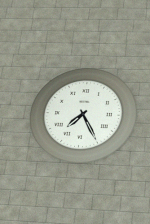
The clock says 7,25
